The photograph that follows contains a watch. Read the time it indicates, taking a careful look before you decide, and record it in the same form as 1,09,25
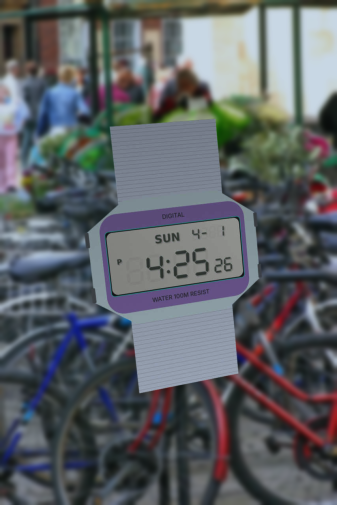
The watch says 4,25,26
